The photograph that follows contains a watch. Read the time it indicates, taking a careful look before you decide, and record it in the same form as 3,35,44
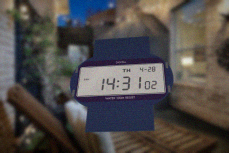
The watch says 14,31,02
